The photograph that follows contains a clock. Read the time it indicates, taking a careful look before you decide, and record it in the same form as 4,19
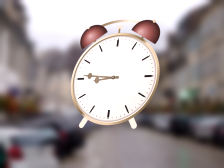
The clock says 8,46
